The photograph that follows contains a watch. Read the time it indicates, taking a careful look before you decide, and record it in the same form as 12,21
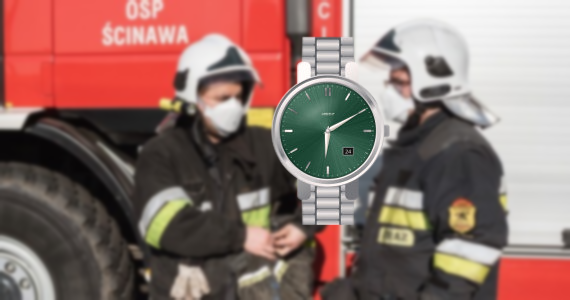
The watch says 6,10
